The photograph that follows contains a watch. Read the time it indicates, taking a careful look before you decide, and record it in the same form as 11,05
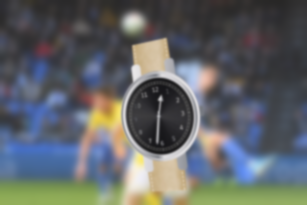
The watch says 12,32
